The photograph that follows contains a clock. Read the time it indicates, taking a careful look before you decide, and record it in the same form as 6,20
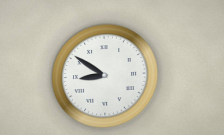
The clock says 8,51
